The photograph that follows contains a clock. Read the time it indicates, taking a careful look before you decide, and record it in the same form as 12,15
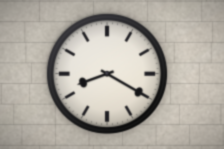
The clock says 8,20
